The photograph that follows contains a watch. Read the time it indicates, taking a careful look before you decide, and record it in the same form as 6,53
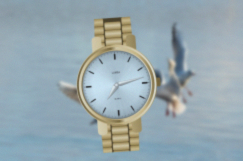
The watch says 7,13
